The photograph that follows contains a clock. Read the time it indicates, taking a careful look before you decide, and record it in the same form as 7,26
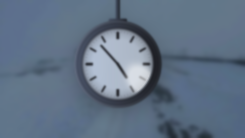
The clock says 4,53
